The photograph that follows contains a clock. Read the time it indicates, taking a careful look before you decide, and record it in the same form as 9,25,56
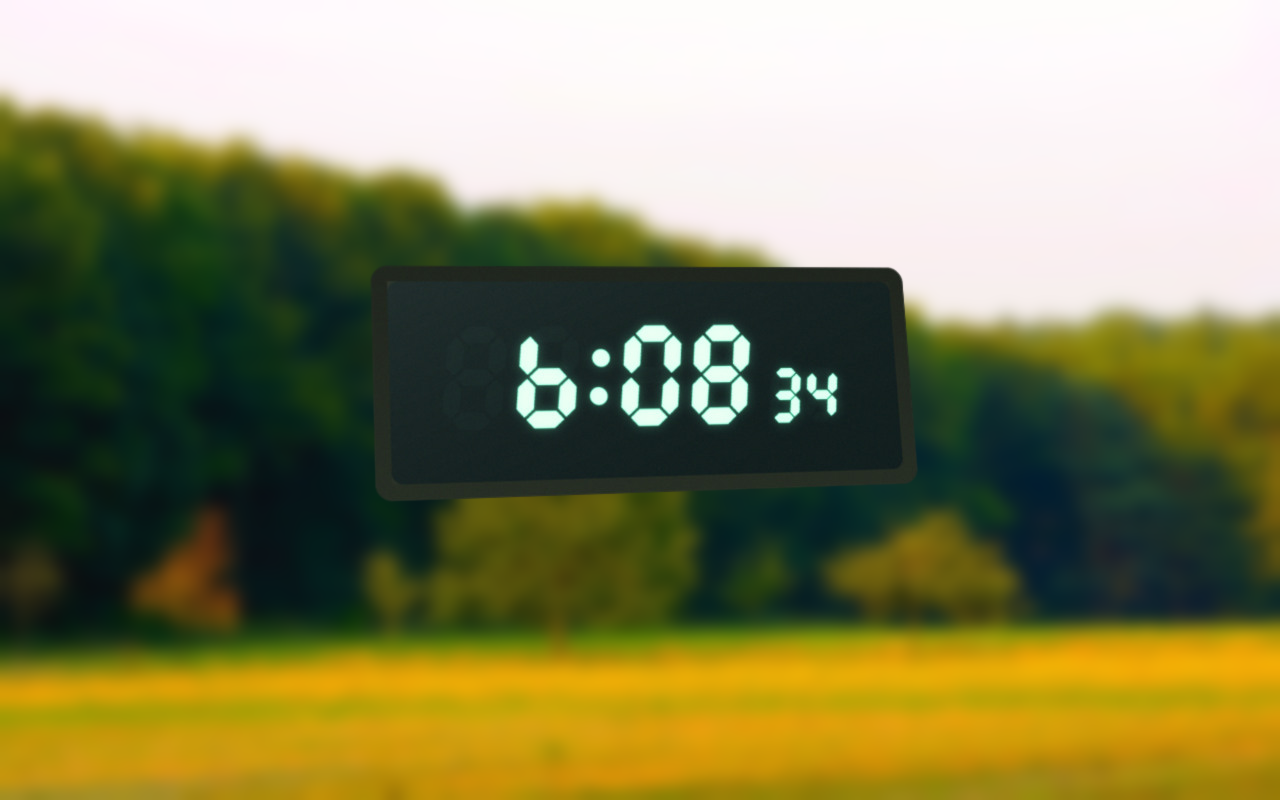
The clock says 6,08,34
